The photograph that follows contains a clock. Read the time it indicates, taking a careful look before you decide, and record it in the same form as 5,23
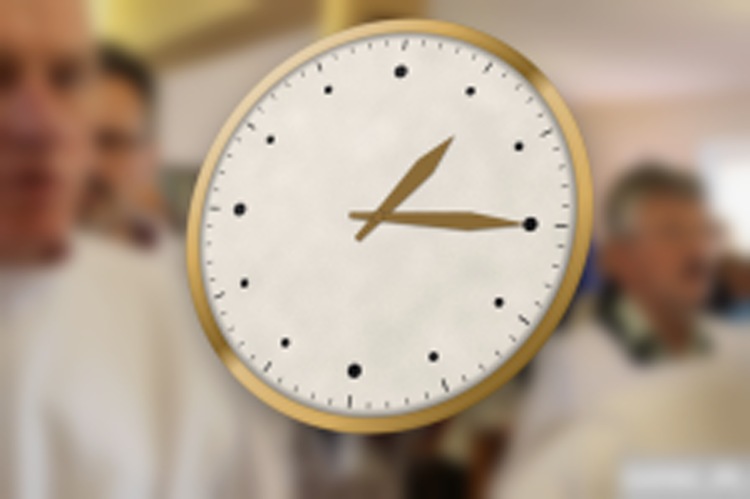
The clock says 1,15
